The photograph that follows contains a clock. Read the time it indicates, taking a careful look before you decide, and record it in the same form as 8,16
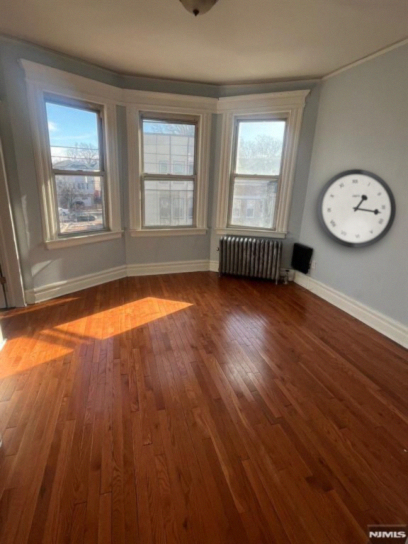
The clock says 1,17
